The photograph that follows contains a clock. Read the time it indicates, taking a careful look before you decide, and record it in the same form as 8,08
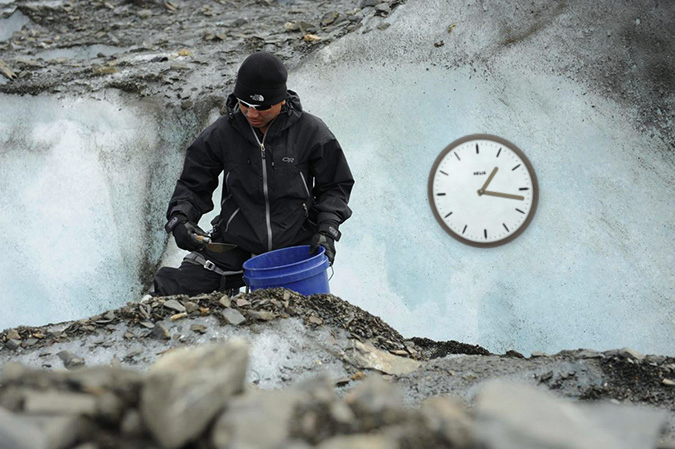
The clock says 1,17
